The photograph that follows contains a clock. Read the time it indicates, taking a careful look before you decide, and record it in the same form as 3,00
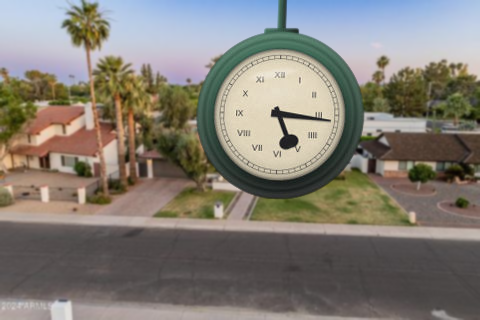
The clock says 5,16
